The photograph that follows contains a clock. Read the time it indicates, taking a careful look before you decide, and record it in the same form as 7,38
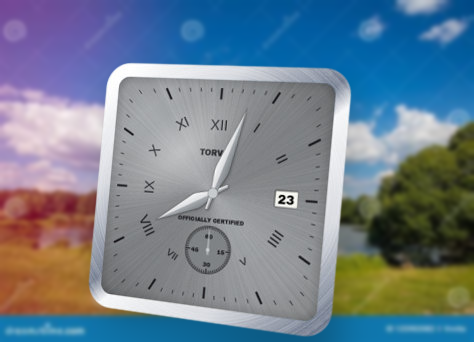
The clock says 8,03
